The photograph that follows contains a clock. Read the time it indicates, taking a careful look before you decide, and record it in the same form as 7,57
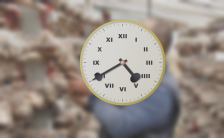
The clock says 4,40
